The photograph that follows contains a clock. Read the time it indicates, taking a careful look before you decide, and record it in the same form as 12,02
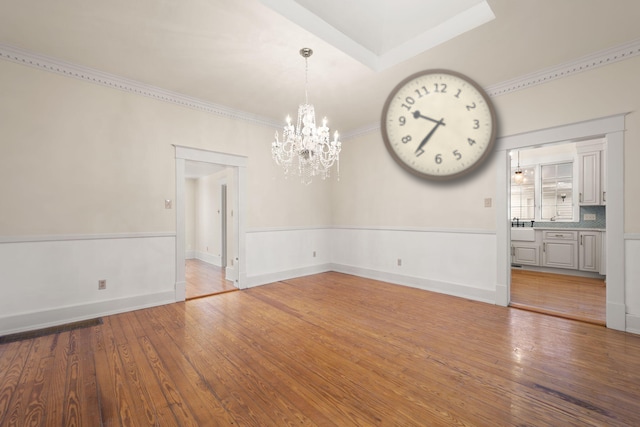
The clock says 9,36
